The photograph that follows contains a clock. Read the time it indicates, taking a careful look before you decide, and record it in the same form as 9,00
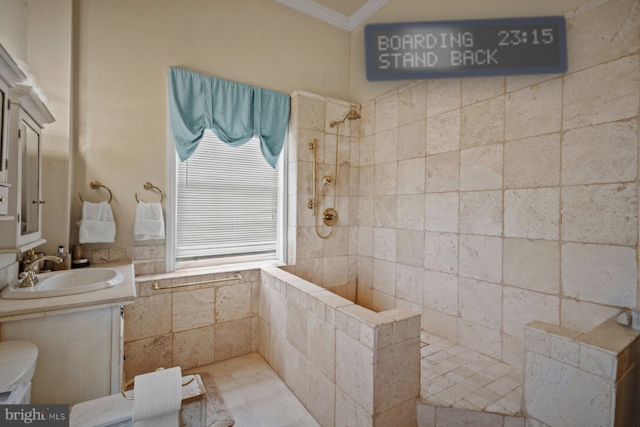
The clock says 23,15
